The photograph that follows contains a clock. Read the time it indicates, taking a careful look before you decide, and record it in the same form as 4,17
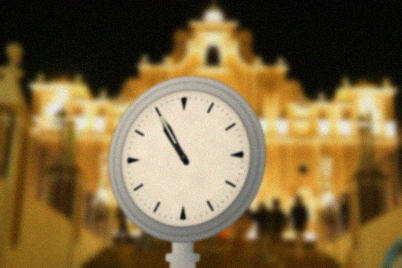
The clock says 10,55
